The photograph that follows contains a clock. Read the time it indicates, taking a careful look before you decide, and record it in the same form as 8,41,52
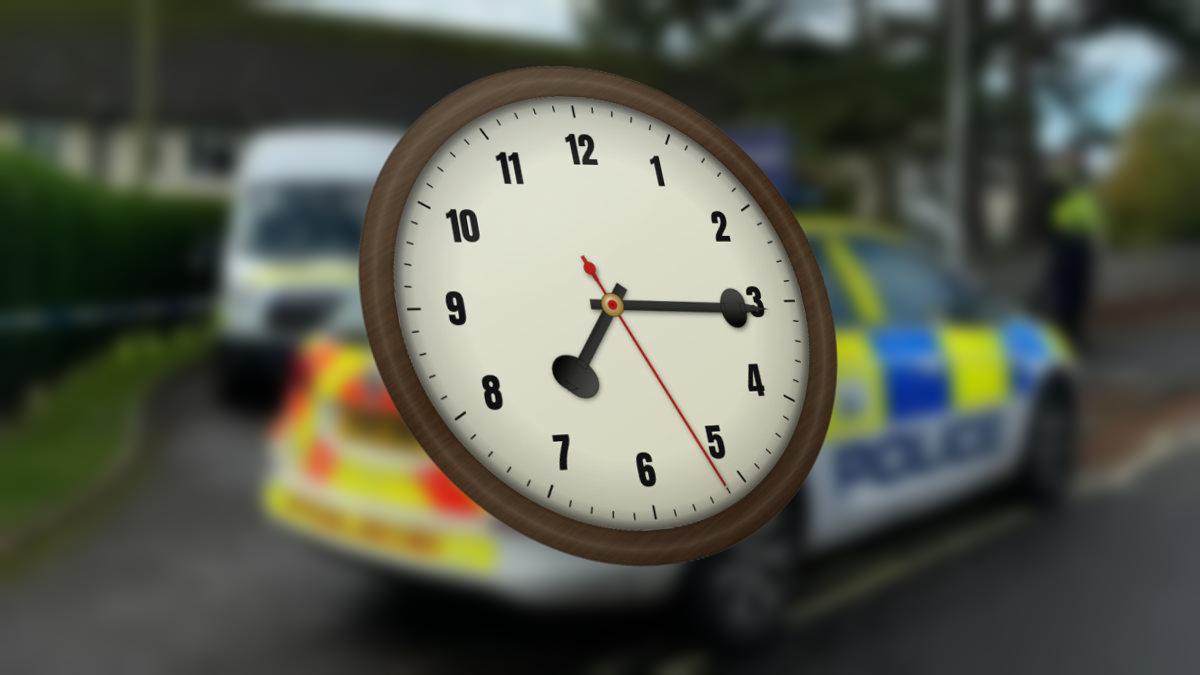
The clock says 7,15,26
